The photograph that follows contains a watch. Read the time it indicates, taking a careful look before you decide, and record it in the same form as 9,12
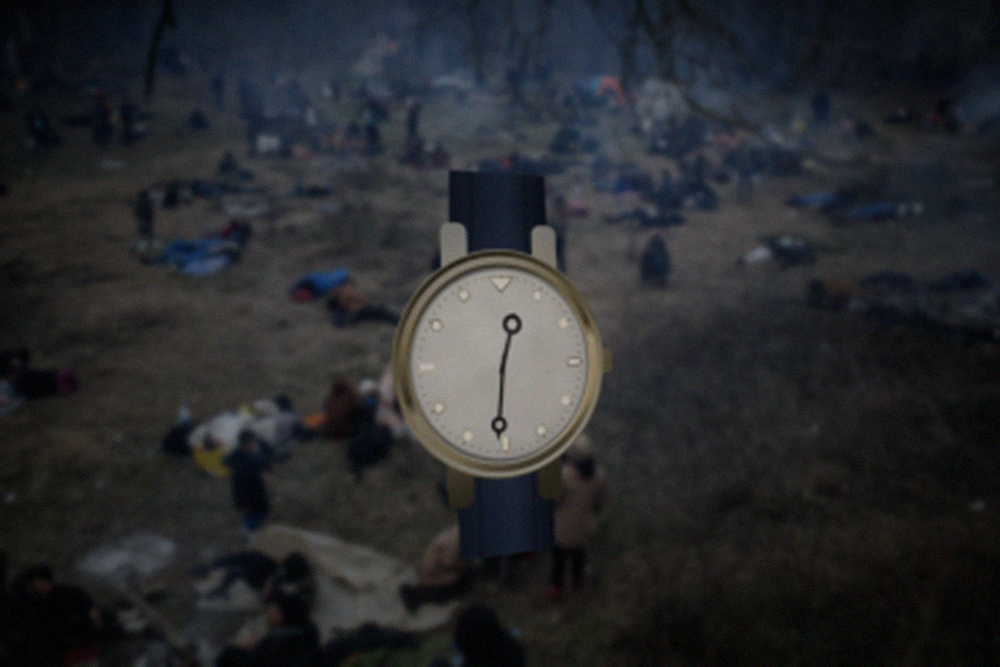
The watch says 12,31
